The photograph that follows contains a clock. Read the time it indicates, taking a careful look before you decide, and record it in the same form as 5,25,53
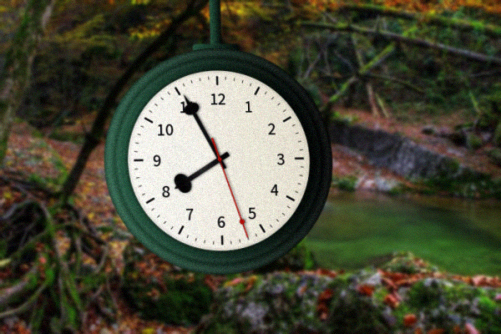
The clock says 7,55,27
